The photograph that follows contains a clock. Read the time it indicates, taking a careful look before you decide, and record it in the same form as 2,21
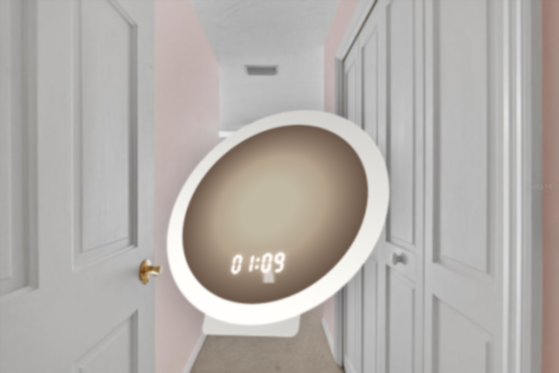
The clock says 1,09
